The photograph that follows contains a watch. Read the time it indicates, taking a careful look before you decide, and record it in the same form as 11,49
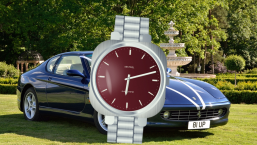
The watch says 6,12
